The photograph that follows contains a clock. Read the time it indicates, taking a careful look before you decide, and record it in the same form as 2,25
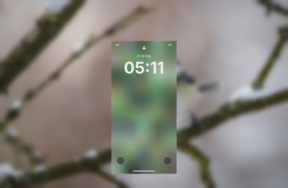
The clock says 5,11
